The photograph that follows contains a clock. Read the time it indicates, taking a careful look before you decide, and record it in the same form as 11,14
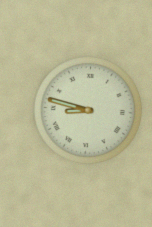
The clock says 8,47
